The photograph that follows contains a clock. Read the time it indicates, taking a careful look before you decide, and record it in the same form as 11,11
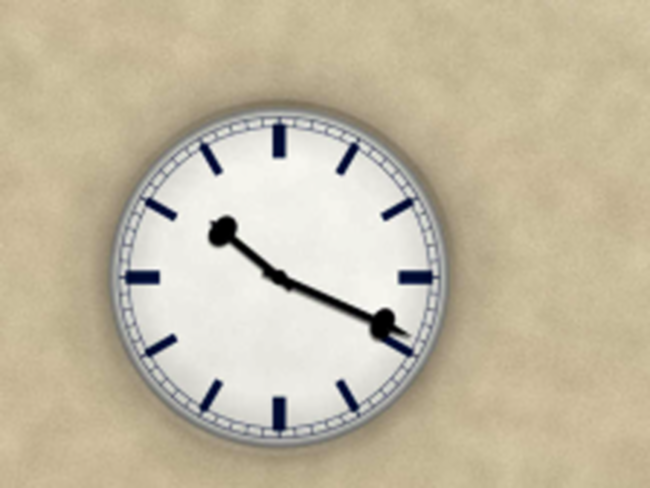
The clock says 10,19
